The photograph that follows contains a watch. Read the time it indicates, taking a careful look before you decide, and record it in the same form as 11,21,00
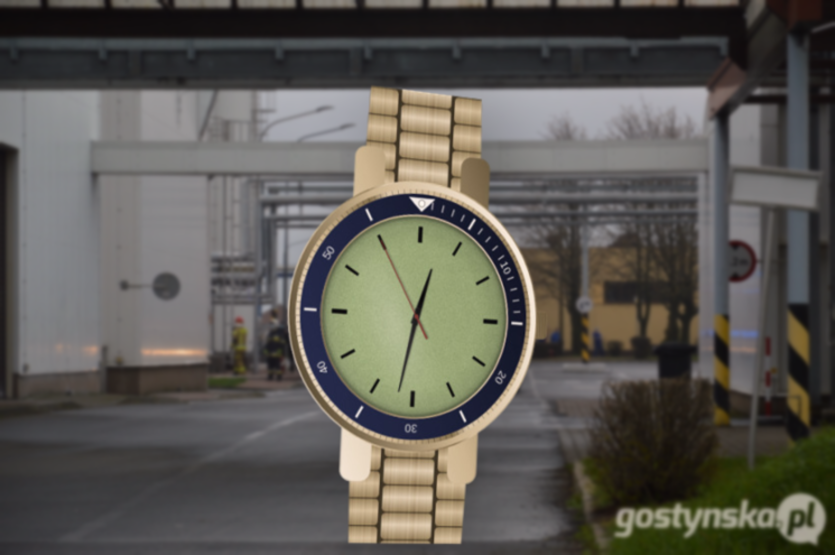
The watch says 12,31,55
